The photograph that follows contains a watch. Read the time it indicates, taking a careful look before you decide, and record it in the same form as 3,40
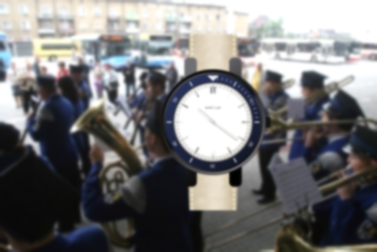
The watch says 10,21
